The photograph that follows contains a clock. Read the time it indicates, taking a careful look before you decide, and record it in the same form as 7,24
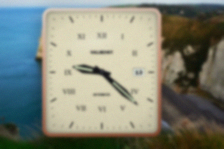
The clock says 9,22
